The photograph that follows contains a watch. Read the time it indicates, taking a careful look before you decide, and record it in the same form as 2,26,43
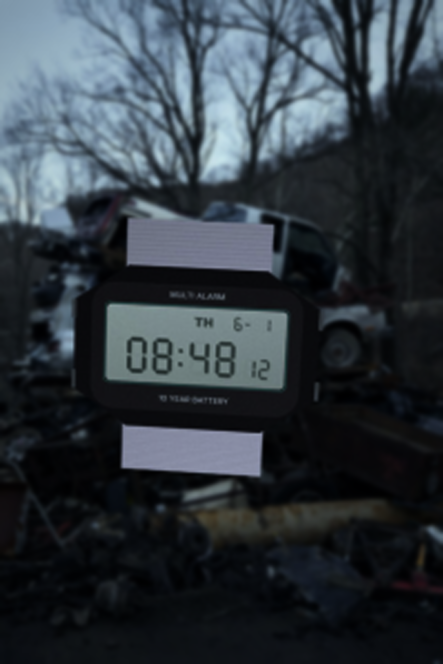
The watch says 8,48,12
